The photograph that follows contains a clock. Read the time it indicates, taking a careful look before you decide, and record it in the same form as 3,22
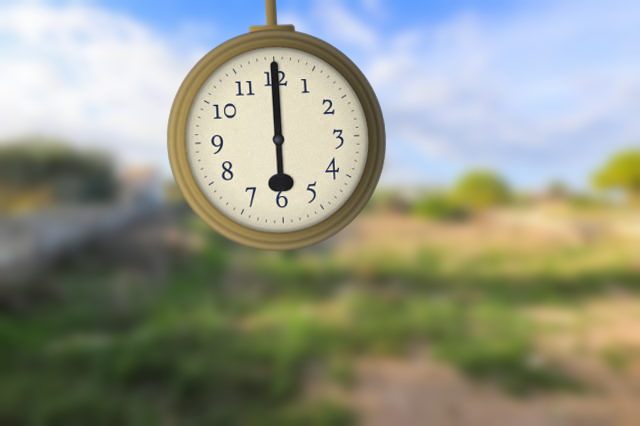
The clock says 6,00
